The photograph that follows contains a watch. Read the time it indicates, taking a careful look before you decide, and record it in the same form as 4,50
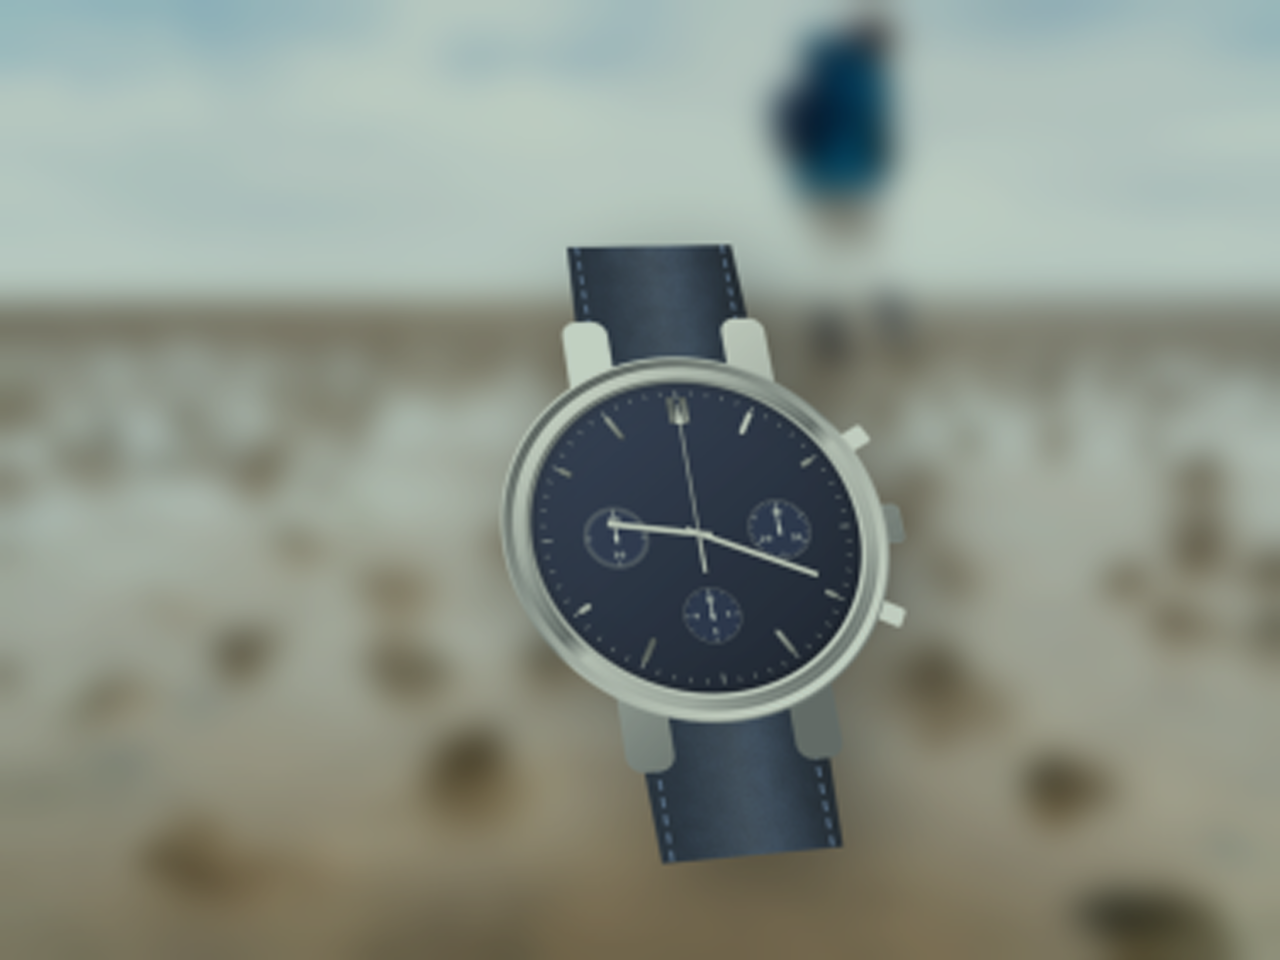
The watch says 9,19
